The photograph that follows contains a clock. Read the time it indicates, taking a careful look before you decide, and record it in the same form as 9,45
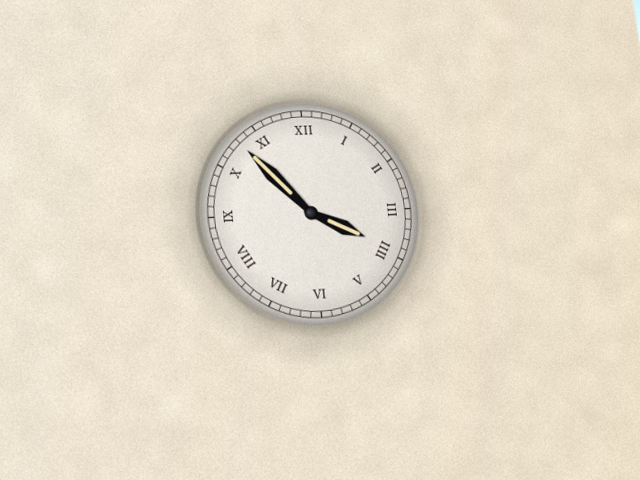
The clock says 3,53
